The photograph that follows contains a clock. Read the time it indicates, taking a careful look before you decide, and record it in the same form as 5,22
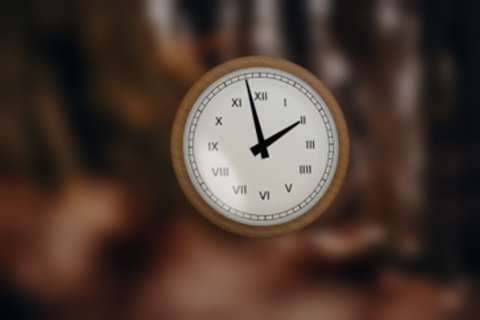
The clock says 1,58
